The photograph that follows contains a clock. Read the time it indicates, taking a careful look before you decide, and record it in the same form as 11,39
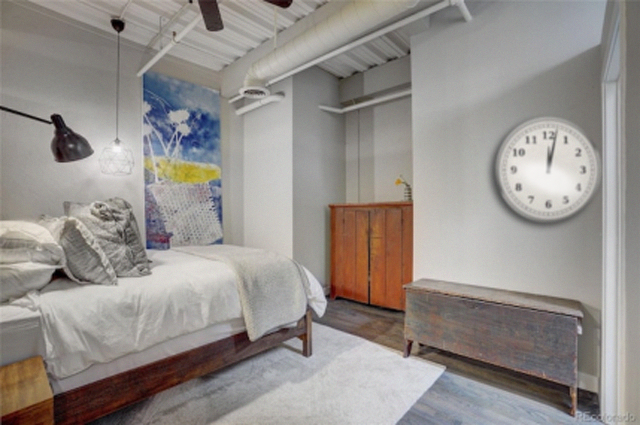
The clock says 12,02
